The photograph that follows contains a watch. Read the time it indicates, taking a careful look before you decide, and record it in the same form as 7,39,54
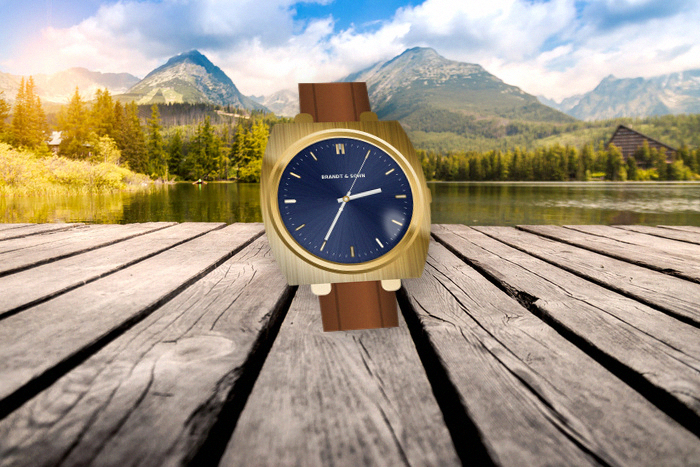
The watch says 2,35,05
